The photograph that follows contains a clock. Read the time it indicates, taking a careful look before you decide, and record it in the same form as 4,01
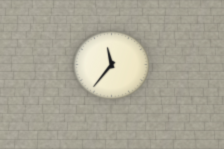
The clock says 11,36
